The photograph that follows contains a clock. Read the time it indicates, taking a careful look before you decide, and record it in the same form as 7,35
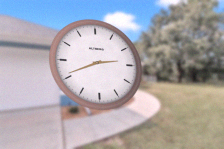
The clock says 2,41
